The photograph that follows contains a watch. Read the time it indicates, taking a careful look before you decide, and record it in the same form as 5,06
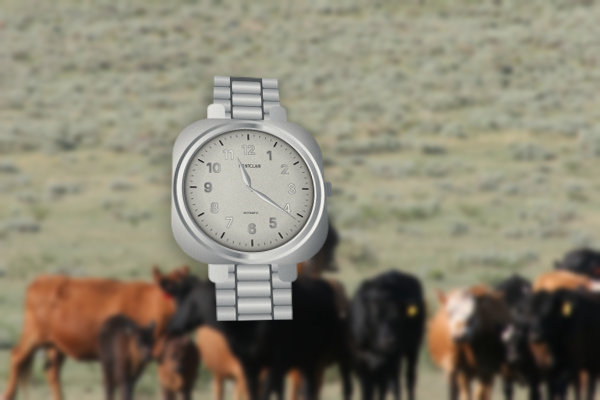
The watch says 11,21
